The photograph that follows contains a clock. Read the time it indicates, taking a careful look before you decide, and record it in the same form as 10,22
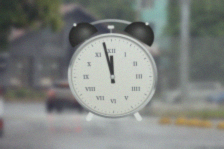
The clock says 11,58
